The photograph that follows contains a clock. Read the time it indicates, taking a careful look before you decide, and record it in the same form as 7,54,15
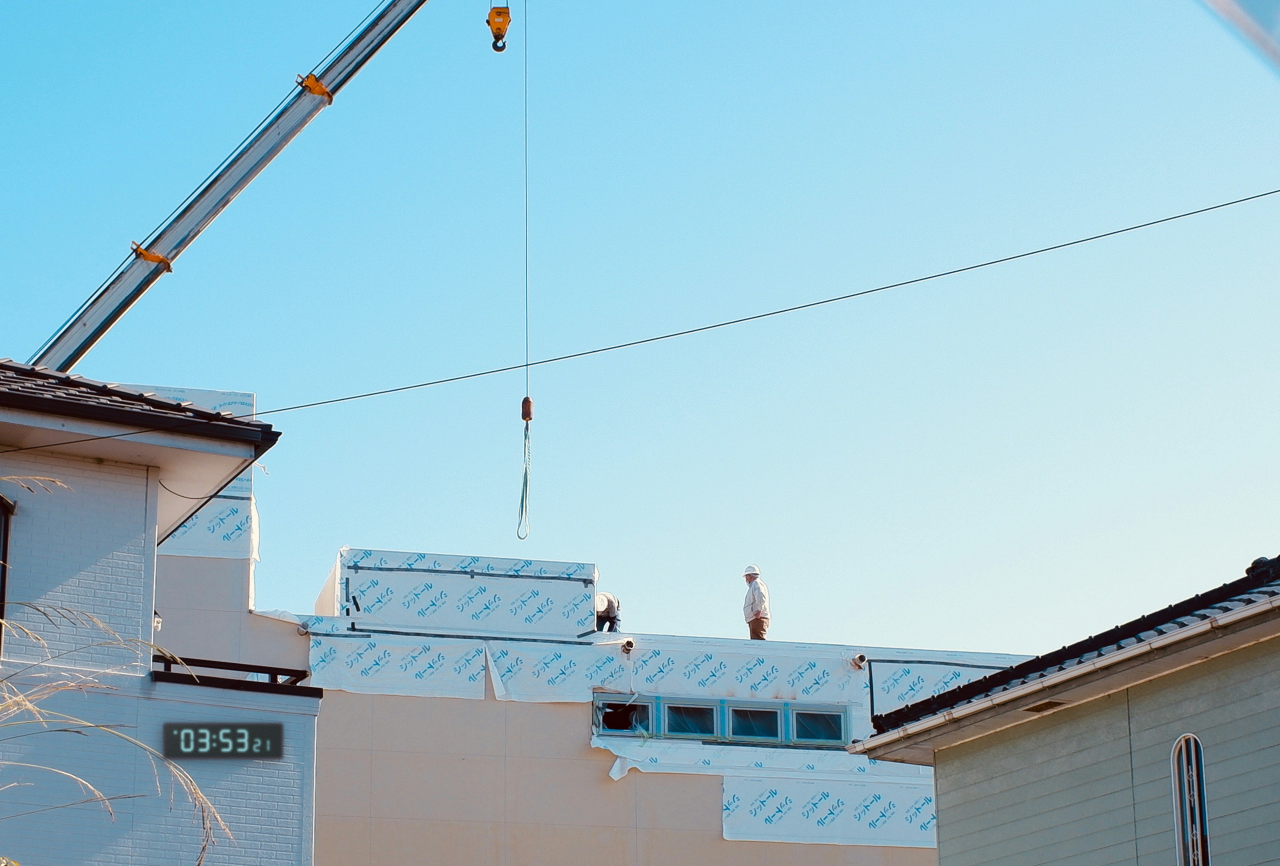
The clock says 3,53,21
